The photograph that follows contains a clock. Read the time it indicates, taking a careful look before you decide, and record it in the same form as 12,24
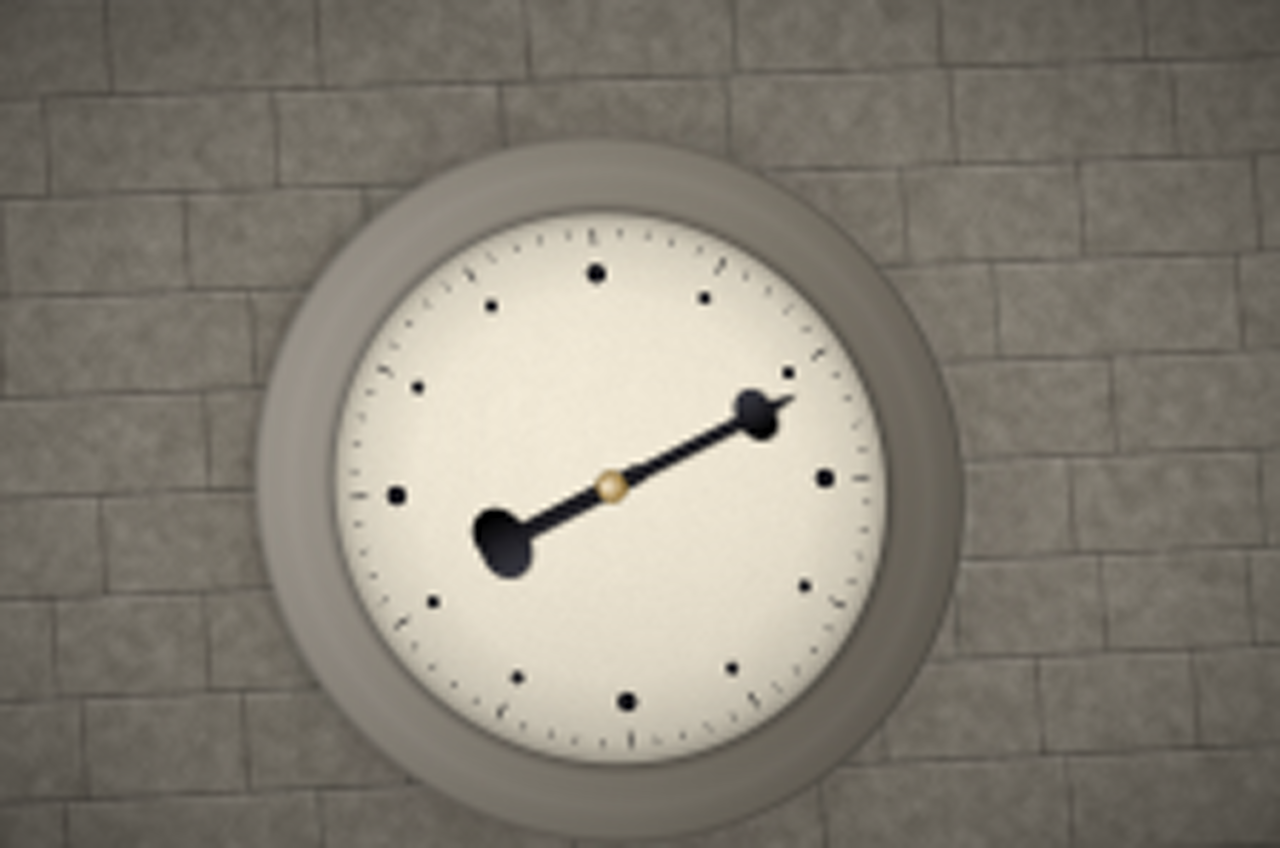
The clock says 8,11
